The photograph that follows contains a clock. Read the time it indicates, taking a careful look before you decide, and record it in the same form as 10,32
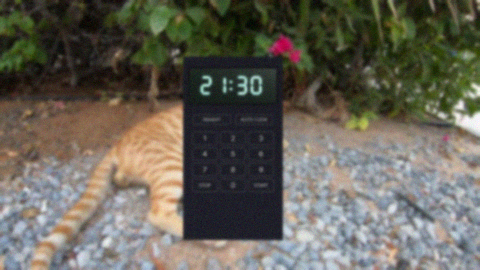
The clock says 21,30
